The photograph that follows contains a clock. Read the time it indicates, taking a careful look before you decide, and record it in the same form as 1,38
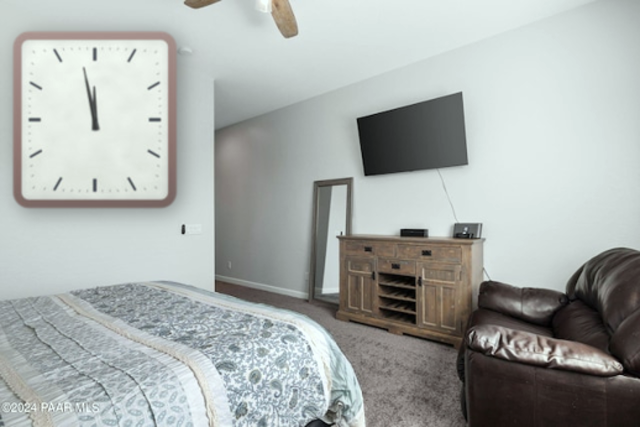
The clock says 11,58
